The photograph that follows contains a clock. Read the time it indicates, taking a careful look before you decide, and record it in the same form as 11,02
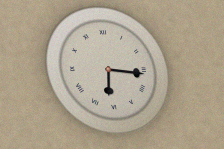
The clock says 6,16
